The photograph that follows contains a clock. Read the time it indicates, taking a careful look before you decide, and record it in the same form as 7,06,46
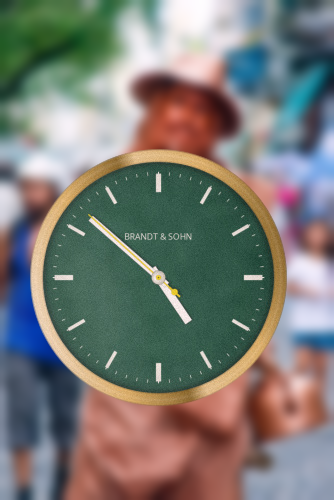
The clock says 4,51,52
